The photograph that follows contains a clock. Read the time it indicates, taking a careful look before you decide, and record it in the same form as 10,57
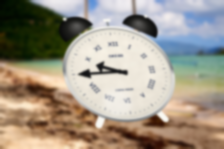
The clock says 9,45
